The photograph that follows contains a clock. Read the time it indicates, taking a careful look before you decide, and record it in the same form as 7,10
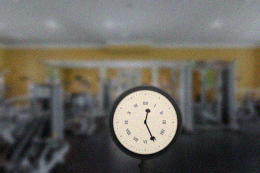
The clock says 12,26
